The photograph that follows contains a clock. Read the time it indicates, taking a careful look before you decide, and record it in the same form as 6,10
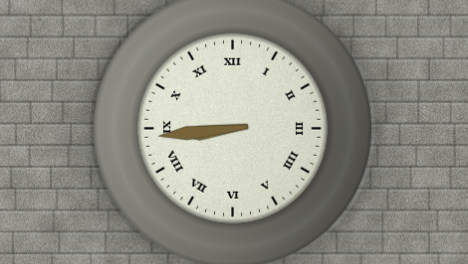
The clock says 8,44
